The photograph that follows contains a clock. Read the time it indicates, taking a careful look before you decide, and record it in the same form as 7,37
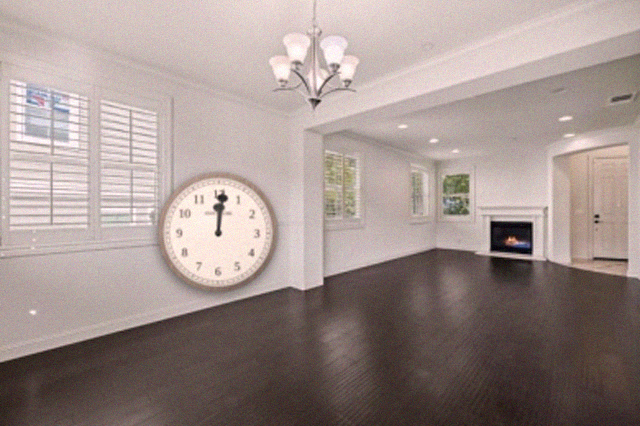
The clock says 12,01
